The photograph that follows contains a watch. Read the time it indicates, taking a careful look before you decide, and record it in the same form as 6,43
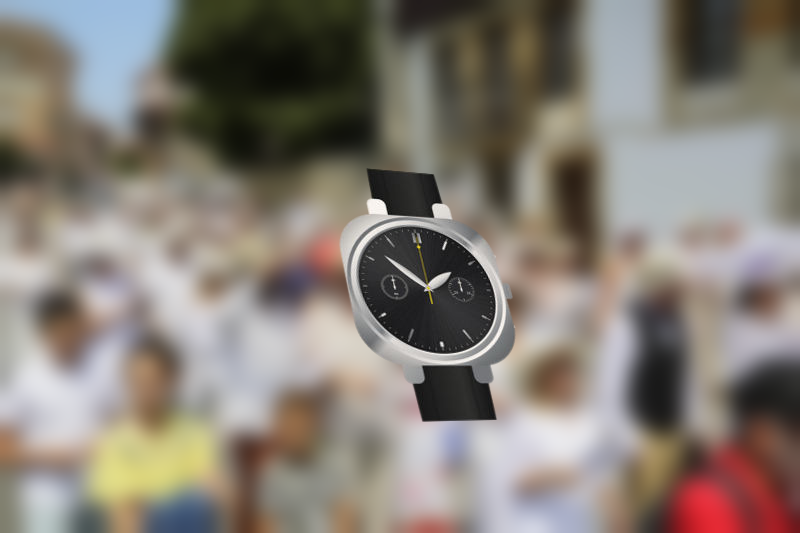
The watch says 1,52
